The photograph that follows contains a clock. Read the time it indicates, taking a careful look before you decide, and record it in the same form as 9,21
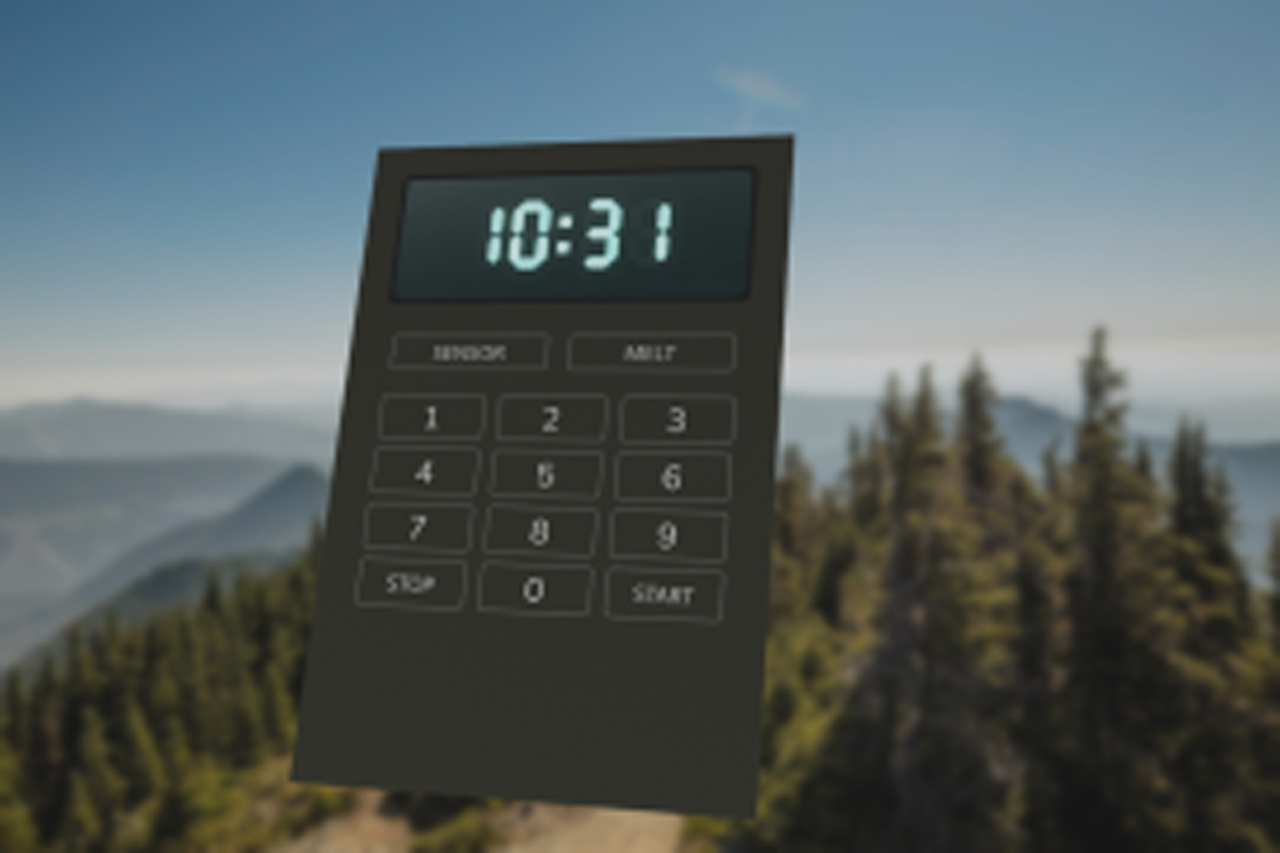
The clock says 10,31
